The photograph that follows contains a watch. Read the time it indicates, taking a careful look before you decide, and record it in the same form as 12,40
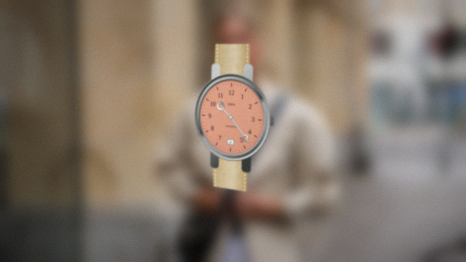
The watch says 10,23
